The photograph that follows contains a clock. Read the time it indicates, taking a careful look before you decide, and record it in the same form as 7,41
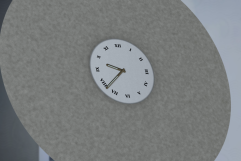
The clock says 9,38
